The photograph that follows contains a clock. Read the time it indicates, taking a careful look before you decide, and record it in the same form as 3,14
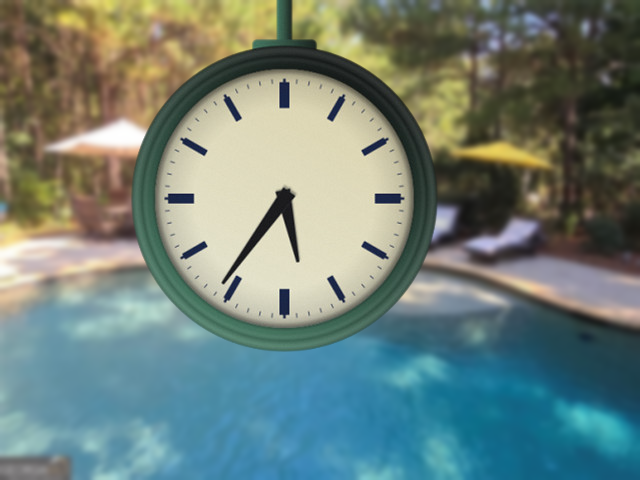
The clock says 5,36
